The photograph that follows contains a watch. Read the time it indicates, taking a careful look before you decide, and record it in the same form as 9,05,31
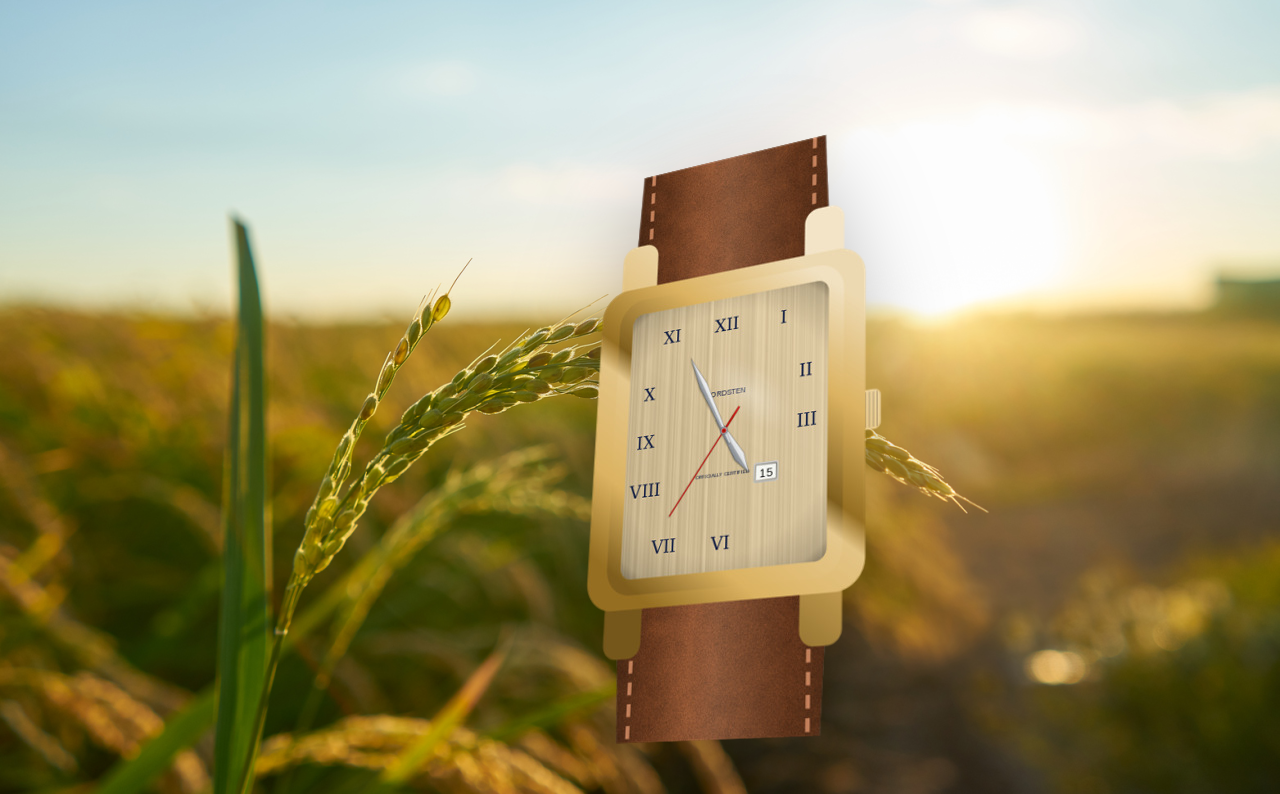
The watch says 4,55,36
